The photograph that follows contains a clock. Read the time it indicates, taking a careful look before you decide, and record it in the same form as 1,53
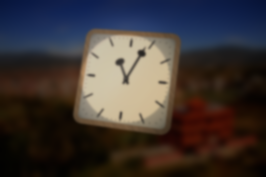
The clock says 11,04
